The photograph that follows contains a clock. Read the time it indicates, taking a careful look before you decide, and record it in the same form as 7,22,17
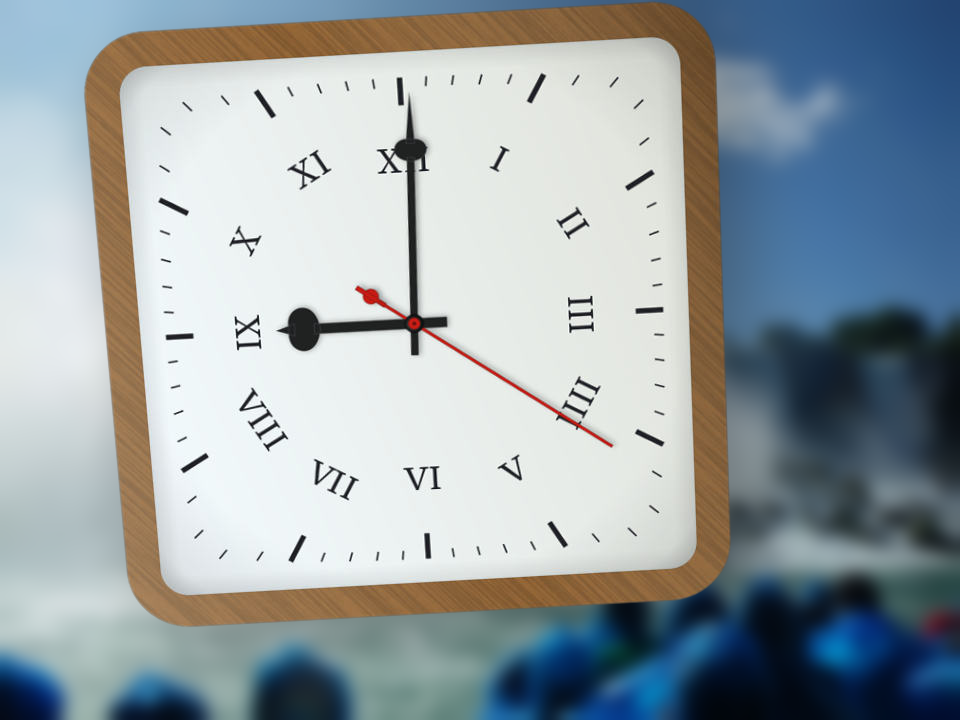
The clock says 9,00,21
